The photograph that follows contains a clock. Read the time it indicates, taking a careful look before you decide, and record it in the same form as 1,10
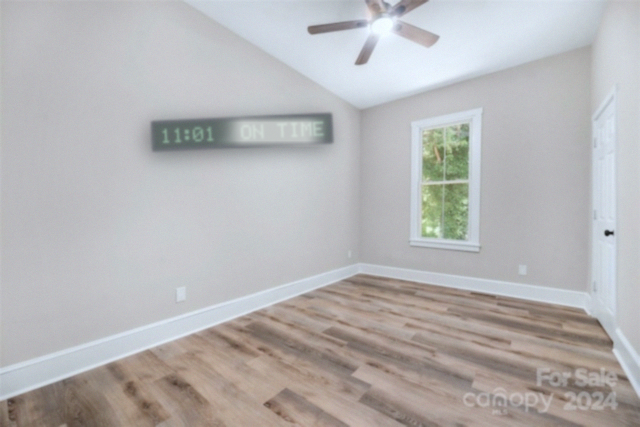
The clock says 11,01
